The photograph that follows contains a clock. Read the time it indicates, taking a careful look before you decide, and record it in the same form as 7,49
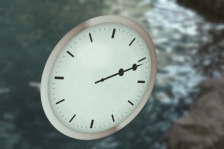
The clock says 2,11
